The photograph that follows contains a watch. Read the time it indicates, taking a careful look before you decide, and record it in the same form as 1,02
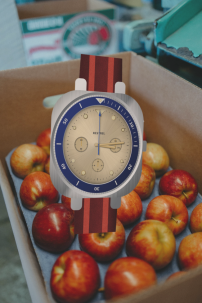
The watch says 3,14
